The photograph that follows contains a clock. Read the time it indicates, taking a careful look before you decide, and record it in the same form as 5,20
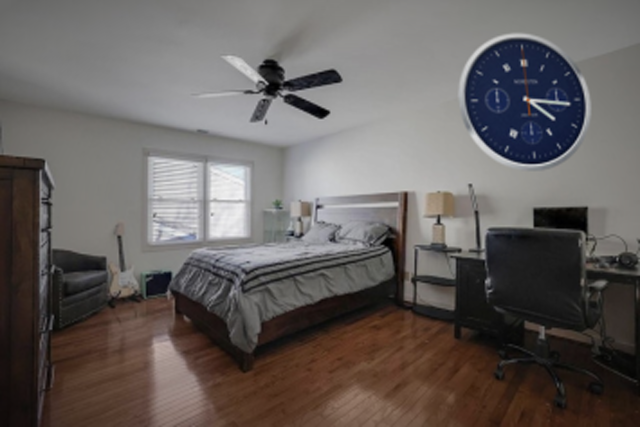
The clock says 4,16
